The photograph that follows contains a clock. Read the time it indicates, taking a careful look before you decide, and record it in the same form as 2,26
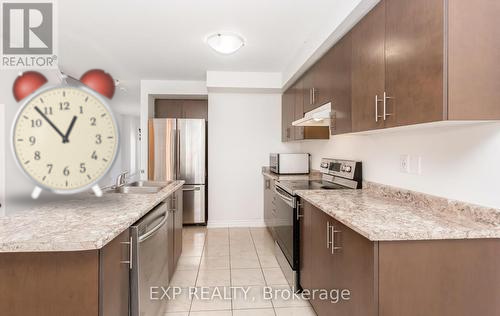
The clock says 12,53
